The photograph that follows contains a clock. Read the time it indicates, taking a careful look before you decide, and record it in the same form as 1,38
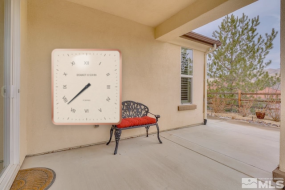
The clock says 7,38
